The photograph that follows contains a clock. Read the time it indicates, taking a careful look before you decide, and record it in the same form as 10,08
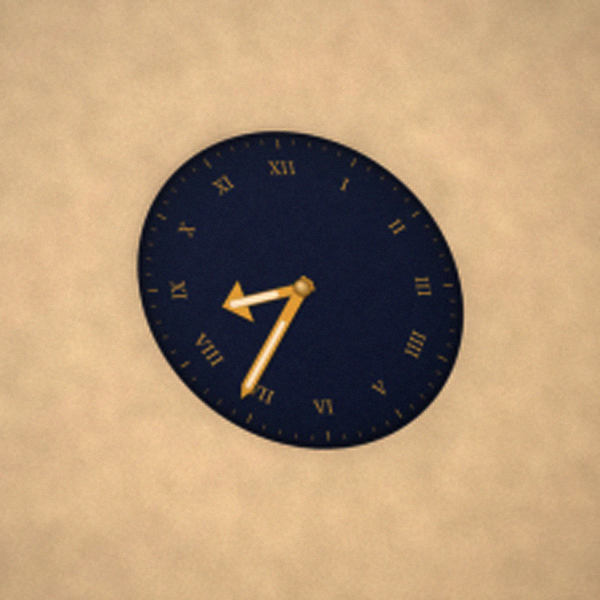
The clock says 8,36
